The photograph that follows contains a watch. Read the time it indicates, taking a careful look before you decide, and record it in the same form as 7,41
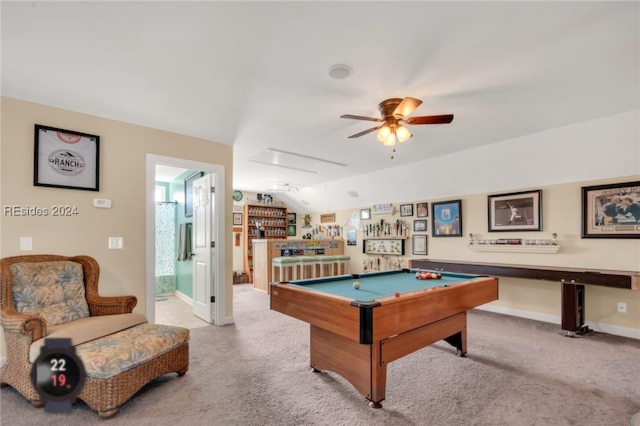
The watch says 22,19
